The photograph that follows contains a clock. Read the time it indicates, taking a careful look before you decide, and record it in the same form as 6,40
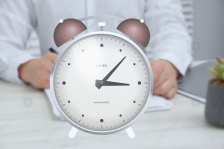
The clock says 3,07
